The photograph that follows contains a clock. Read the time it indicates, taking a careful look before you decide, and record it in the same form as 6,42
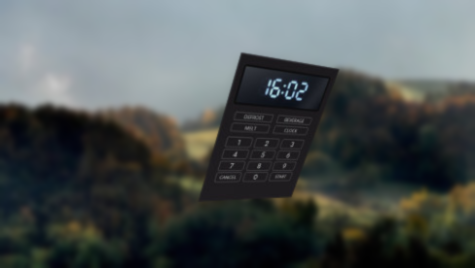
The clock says 16,02
